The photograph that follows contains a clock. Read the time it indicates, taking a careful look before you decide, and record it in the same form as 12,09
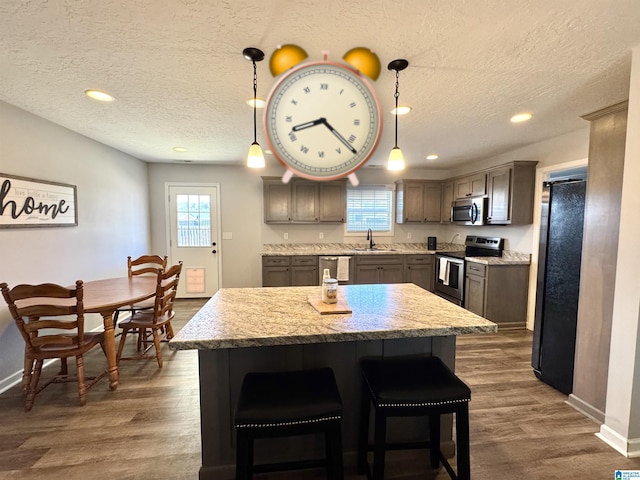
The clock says 8,22
